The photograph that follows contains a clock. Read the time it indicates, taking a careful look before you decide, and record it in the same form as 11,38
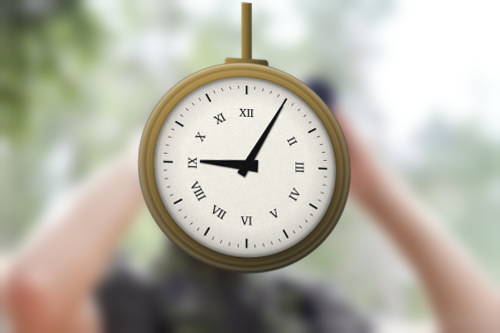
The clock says 9,05
